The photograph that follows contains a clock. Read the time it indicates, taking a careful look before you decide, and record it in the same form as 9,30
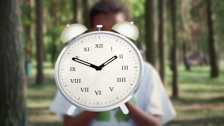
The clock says 1,49
